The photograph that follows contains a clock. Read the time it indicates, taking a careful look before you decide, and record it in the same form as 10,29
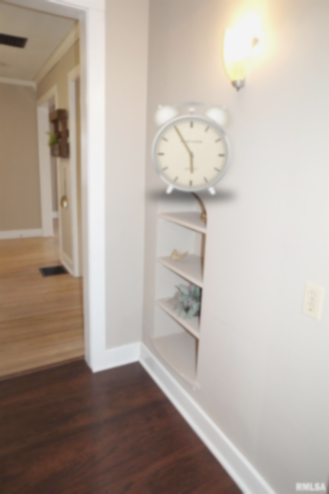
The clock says 5,55
